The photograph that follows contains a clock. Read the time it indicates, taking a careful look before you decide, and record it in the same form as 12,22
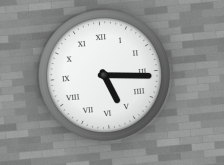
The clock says 5,16
